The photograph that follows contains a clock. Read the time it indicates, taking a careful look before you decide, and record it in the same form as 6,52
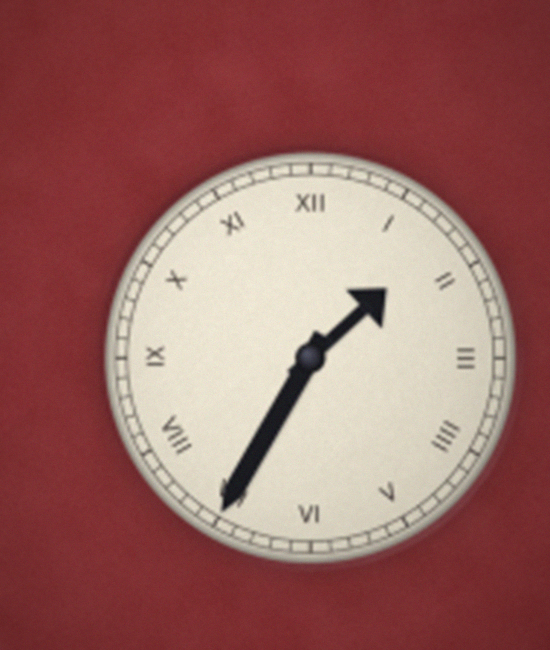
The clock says 1,35
